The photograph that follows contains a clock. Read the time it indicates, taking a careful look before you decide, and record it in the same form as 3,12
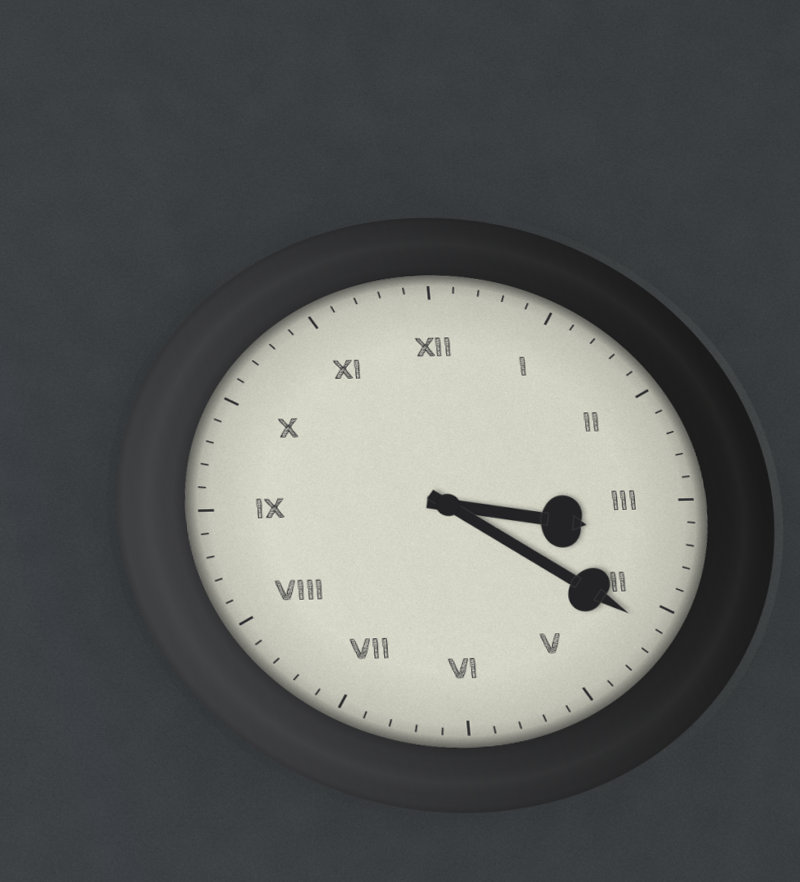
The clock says 3,21
